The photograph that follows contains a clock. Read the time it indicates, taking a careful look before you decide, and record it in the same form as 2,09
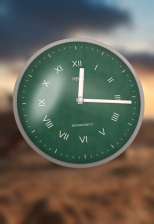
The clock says 12,16
